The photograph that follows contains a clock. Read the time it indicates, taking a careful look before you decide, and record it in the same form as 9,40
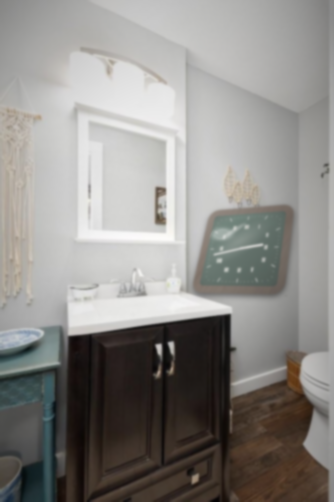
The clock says 2,43
